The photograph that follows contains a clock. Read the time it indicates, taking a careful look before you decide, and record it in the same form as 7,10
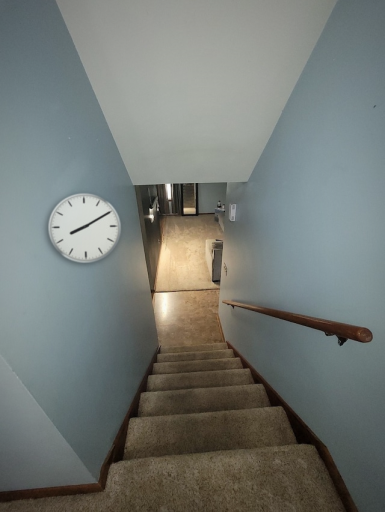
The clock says 8,10
